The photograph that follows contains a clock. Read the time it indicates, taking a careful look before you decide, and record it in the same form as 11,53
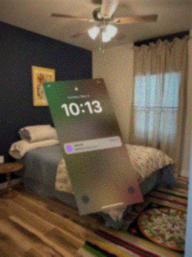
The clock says 10,13
